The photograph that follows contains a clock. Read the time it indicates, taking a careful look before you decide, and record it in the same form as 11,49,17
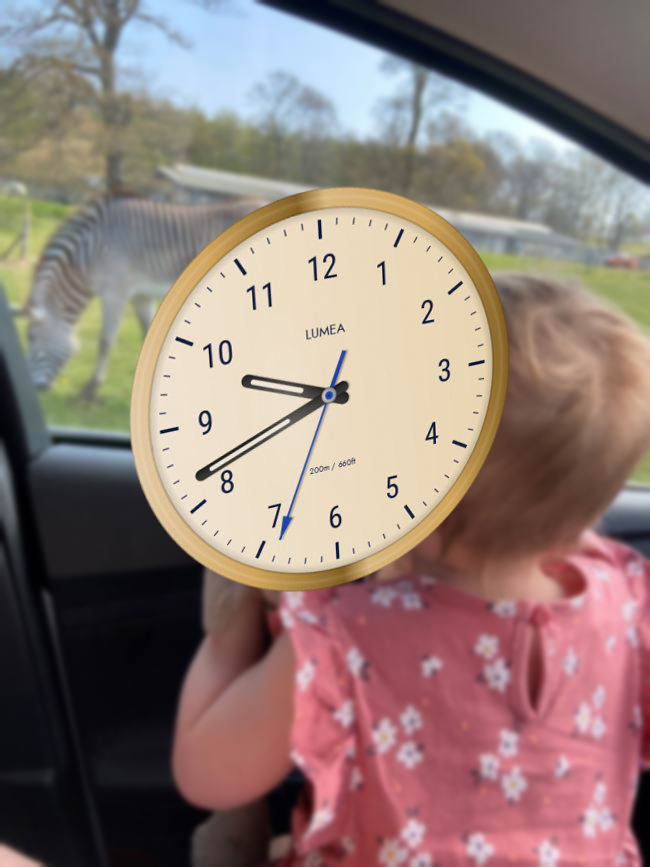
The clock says 9,41,34
